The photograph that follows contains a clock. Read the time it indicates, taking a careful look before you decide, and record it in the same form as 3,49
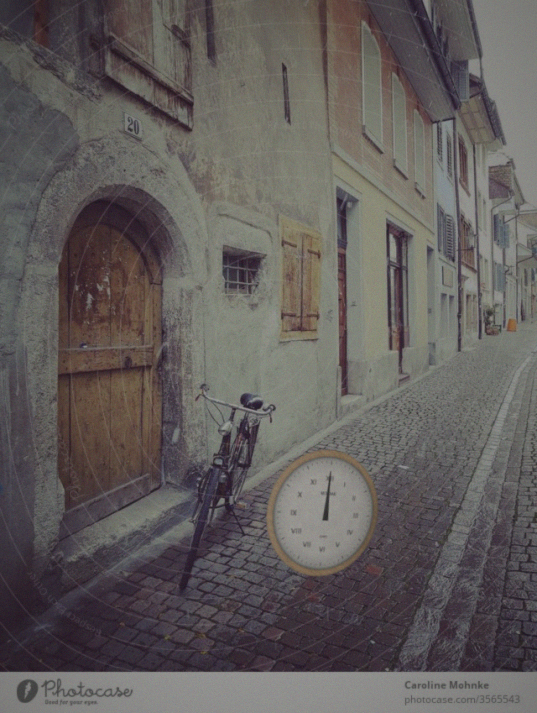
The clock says 12,00
